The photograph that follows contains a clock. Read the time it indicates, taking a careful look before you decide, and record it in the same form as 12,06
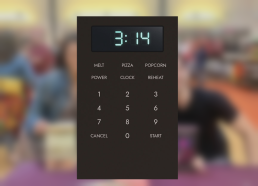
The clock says 3,14
